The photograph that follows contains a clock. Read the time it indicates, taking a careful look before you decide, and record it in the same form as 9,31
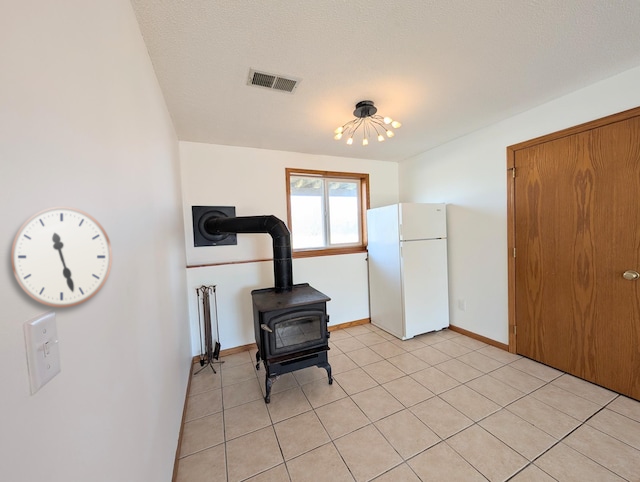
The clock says 11,27
